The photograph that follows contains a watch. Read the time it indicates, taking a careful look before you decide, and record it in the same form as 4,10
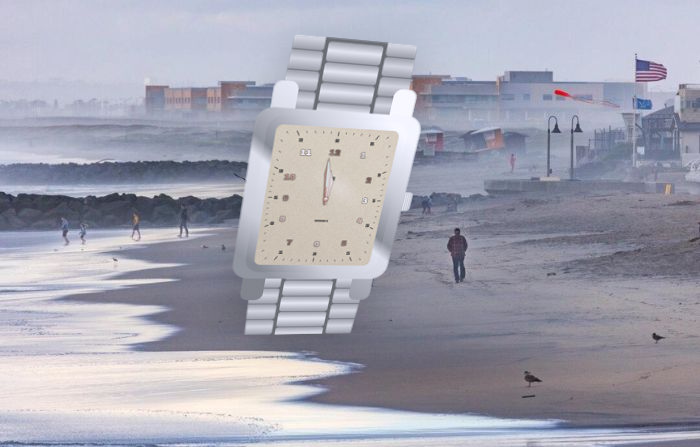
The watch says 11,59
